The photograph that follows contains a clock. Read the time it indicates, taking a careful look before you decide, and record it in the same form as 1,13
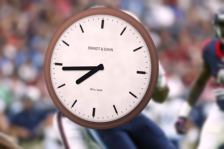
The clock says 7,44
